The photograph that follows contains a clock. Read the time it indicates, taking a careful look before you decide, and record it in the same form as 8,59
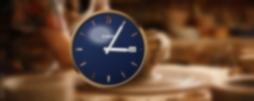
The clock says 3,05
